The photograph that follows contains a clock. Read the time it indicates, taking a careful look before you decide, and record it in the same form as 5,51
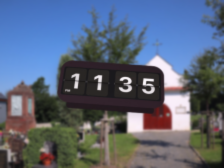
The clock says 11,35
